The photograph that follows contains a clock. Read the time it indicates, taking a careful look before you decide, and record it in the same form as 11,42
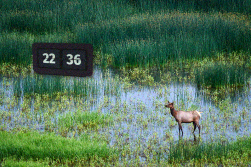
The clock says 22,36
